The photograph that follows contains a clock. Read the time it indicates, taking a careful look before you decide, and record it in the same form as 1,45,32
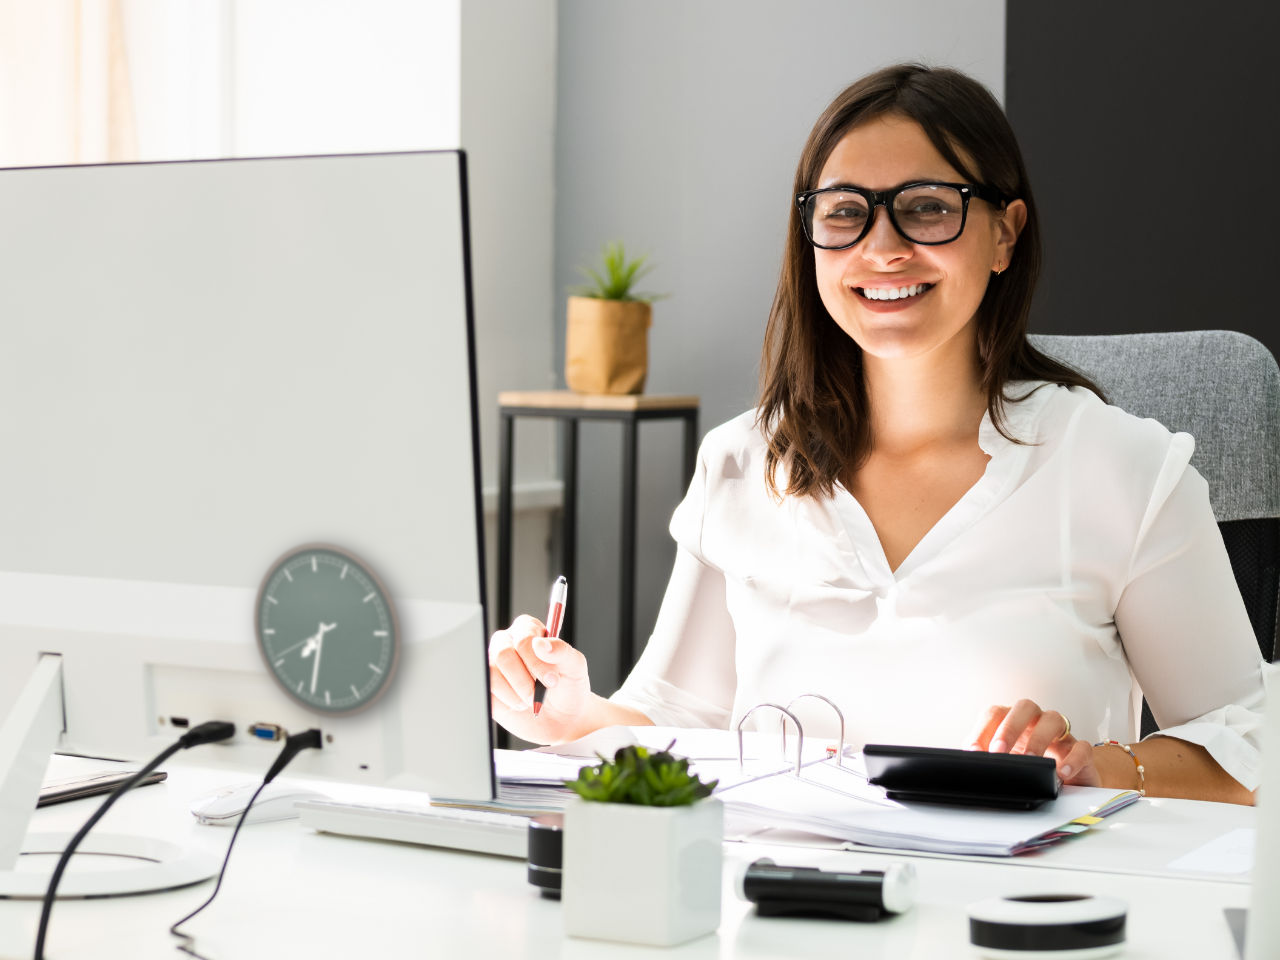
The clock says 7,32,41
